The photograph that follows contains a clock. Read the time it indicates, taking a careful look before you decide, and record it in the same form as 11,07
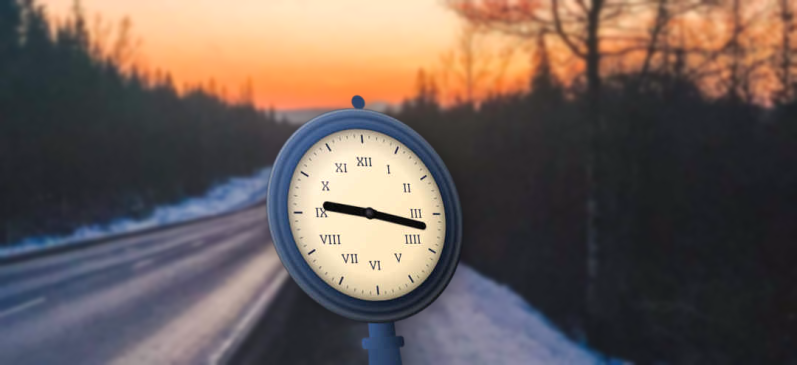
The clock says 9,17
